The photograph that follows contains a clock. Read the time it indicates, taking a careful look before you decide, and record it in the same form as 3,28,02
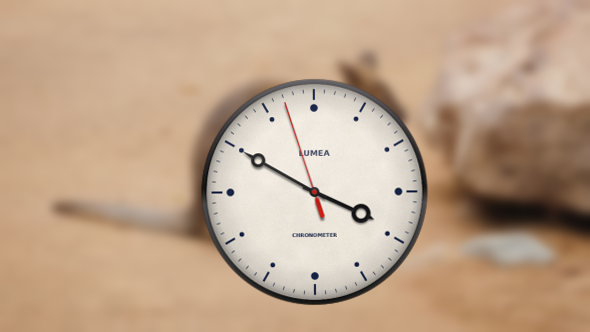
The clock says 3,49,57
